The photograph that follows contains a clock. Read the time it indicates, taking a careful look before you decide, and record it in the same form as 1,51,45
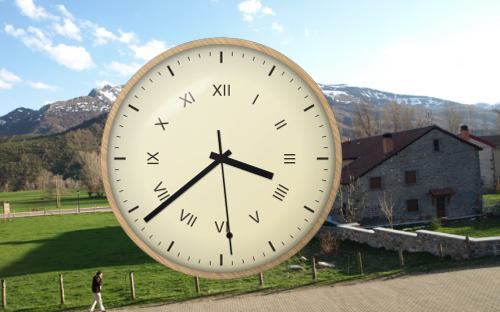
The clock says 3,38,29
